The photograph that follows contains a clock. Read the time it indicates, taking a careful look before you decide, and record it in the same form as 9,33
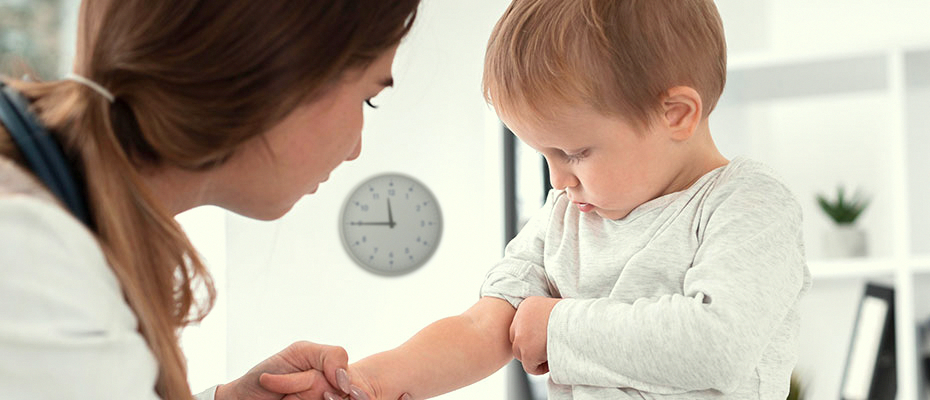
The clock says 11,45
